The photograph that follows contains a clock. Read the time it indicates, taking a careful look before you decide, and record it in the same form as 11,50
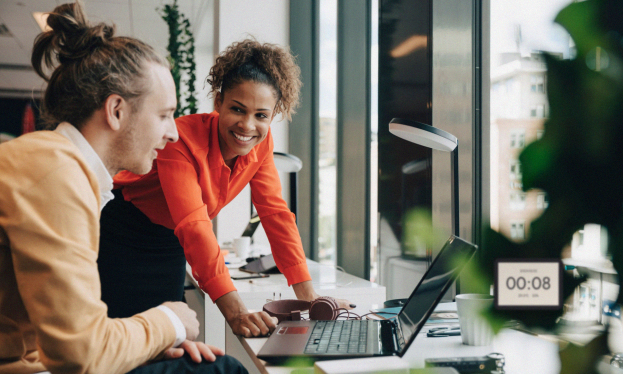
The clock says 0,08
